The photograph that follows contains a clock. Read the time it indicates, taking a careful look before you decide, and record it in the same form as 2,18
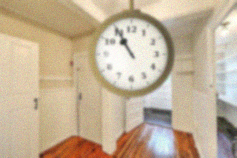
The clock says 10,55
